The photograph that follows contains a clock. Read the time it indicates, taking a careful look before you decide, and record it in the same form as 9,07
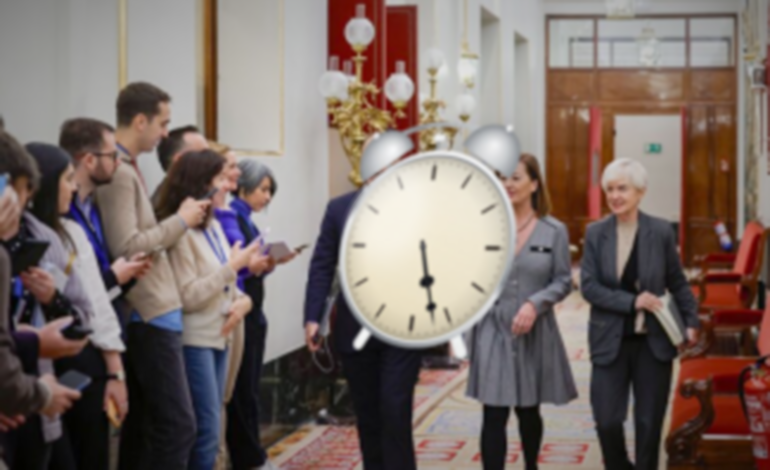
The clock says 5,27
